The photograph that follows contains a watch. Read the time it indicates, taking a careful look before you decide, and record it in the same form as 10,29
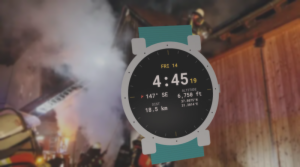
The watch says 4,45
